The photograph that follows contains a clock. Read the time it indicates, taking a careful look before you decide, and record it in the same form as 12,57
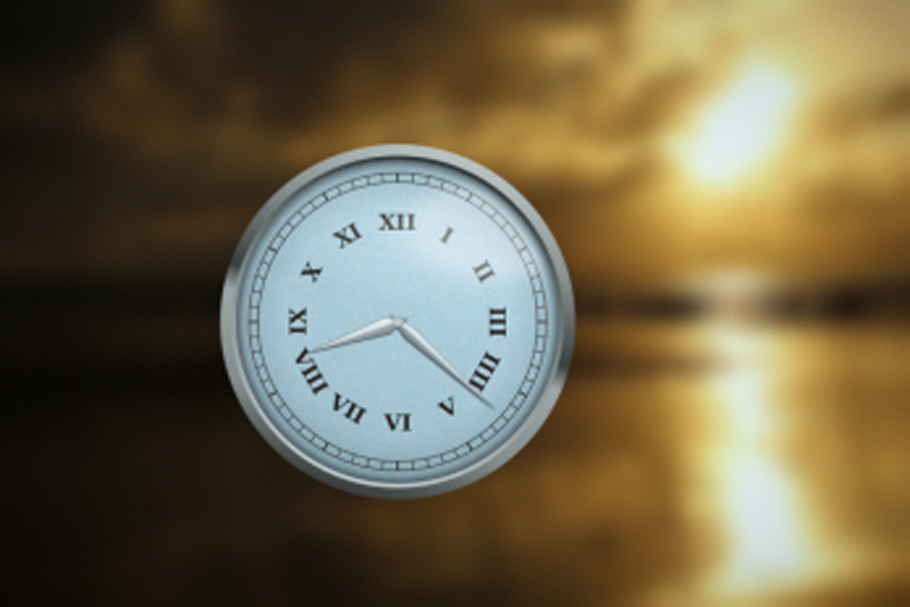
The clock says 8,22
